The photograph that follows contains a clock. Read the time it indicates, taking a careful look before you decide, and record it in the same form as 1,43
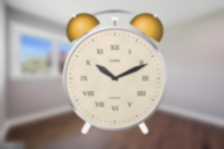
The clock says 10,11
